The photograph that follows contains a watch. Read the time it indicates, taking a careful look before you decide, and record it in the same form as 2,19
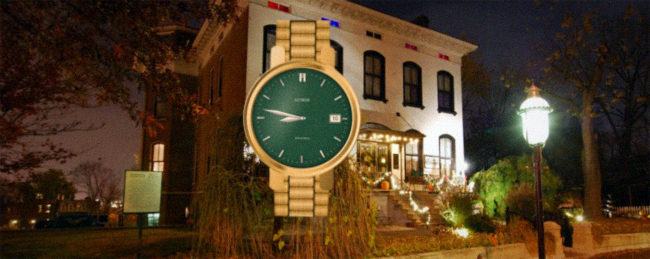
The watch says 8,47
